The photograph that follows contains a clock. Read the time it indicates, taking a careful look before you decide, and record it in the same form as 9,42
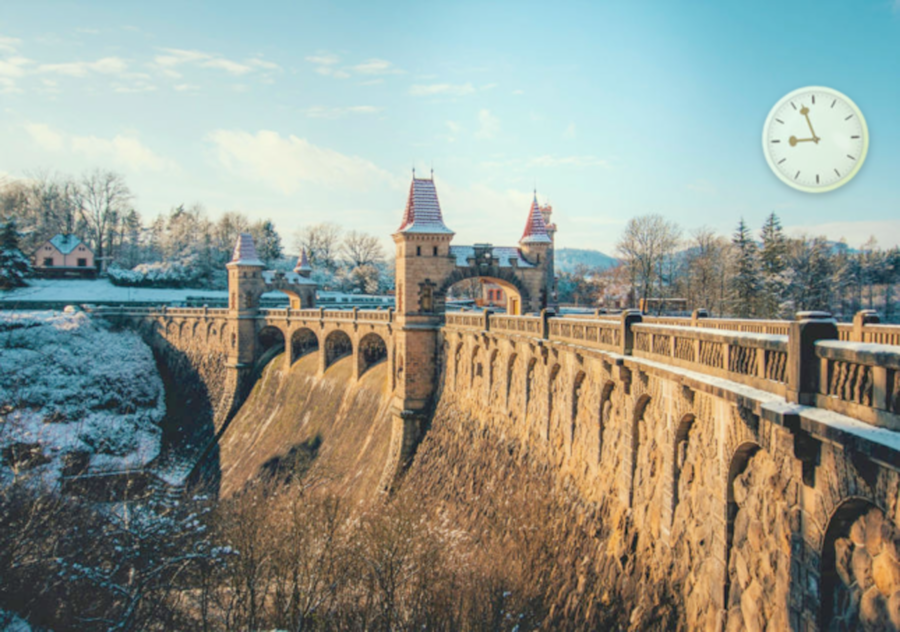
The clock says 8,57
